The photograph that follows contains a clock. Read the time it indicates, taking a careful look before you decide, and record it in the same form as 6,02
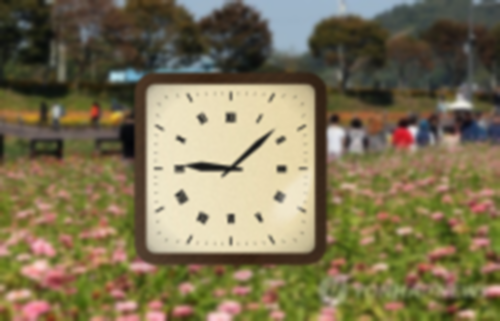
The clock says 9,08
